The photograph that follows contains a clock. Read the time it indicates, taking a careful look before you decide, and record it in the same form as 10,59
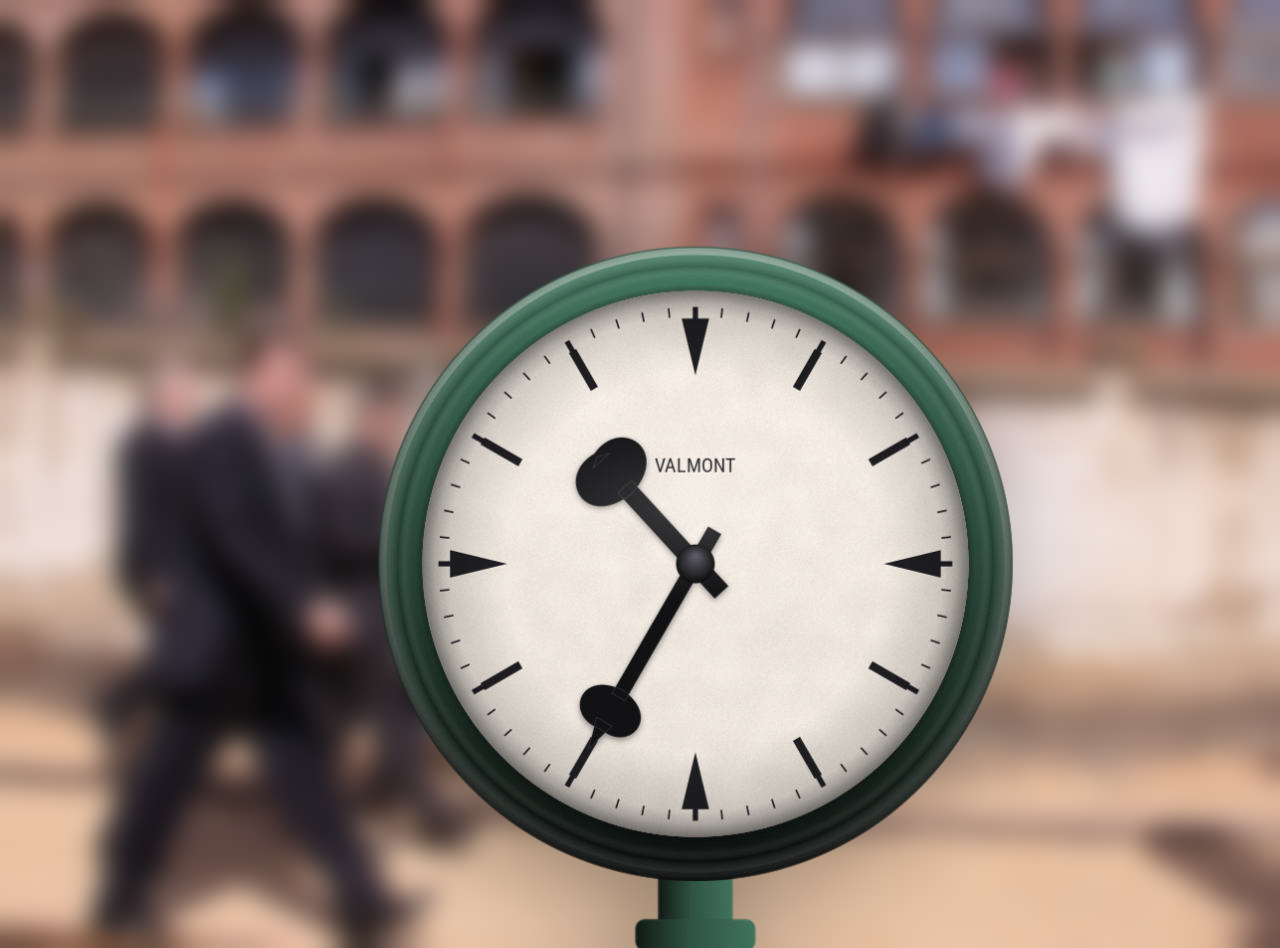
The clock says 10,35
